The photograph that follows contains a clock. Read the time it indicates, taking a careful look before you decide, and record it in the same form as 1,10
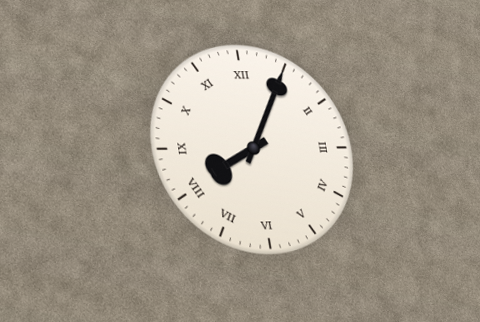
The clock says 8,05
